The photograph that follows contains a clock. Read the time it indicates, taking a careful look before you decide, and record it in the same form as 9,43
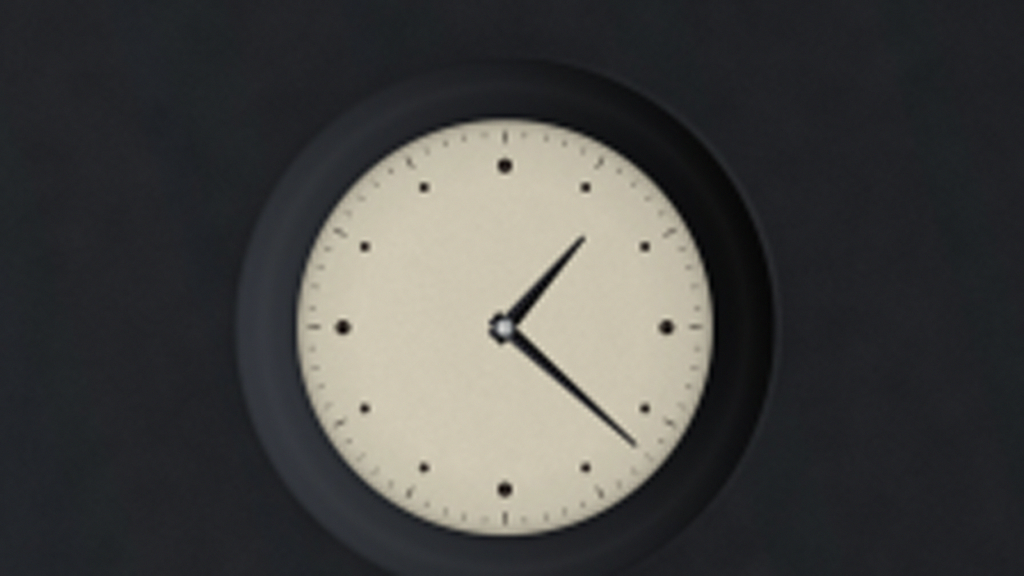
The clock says 1,22
